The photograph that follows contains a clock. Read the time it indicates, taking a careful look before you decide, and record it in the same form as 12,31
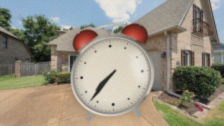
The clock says 7,37
